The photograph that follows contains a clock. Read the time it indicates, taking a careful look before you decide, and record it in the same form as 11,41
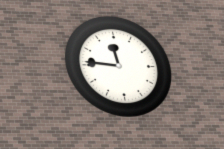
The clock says 11,46
